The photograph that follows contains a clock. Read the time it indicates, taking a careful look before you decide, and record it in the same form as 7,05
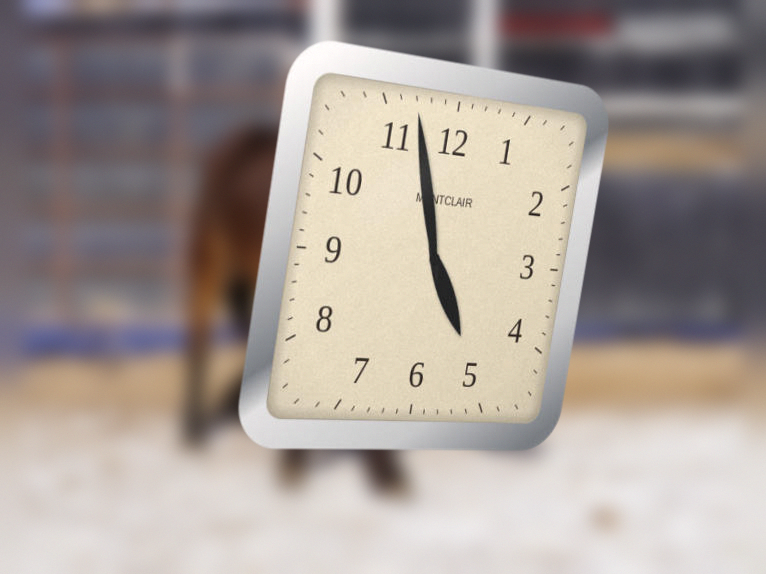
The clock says 4,57
